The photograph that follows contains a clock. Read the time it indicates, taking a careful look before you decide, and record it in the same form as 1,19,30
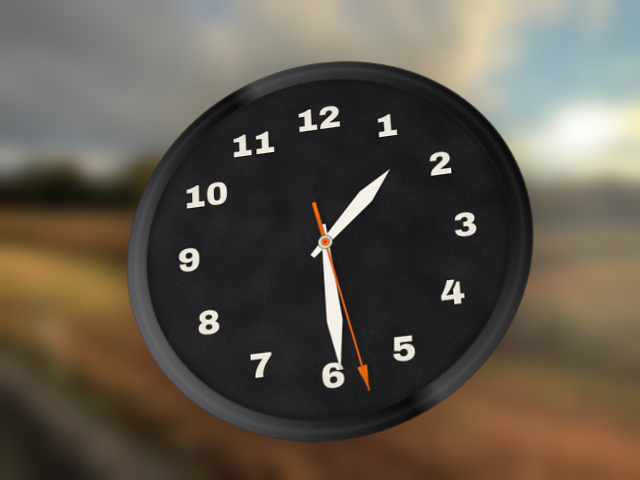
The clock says 1,29,28
